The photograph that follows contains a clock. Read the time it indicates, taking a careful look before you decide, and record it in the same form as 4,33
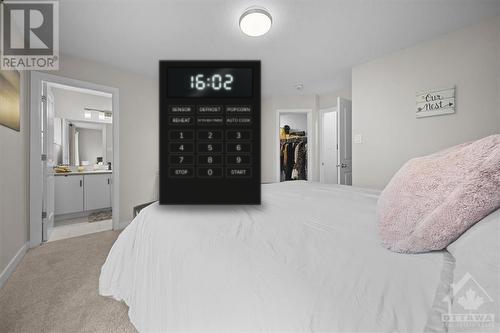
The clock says 16,02
